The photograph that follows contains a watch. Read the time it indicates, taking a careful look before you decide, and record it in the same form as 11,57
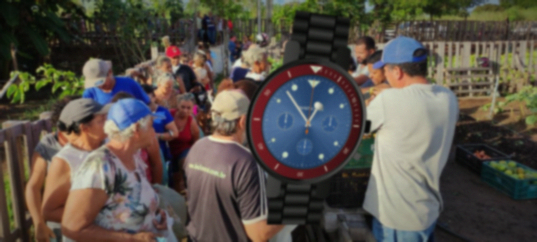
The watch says 12,53
